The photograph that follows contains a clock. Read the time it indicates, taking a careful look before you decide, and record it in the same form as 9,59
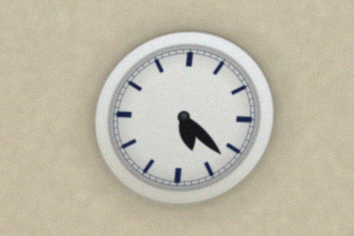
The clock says 5,22
